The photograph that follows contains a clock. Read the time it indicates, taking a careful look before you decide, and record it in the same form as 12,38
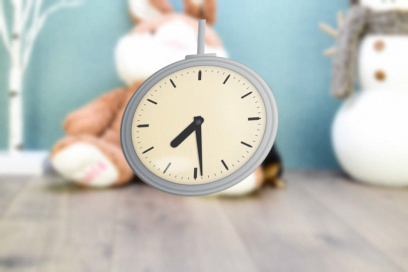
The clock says 7,29
